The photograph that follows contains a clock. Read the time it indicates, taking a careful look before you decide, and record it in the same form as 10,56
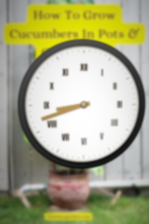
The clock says 8,42
